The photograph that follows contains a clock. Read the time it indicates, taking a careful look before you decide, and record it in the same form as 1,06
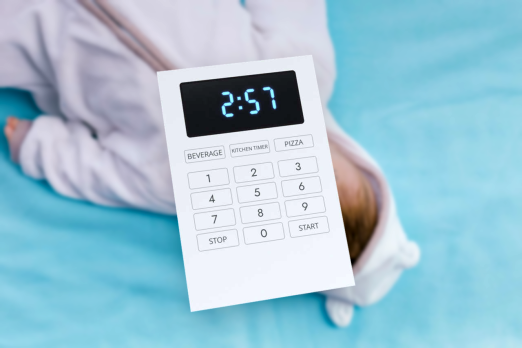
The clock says 2,57
